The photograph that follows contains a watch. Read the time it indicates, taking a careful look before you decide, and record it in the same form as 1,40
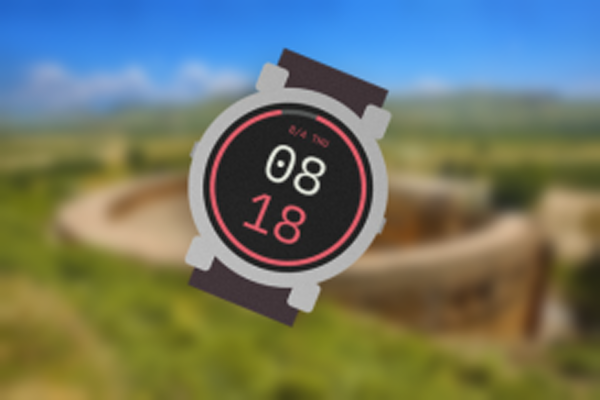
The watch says 8,18
